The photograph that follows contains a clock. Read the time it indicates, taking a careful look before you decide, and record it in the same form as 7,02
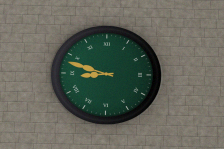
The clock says 8,48
